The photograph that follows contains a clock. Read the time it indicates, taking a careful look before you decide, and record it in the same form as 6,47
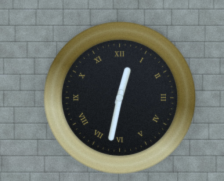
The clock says 12,32
